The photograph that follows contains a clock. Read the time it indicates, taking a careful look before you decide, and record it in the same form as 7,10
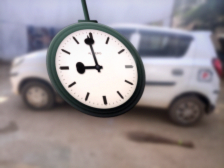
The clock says 8,59
